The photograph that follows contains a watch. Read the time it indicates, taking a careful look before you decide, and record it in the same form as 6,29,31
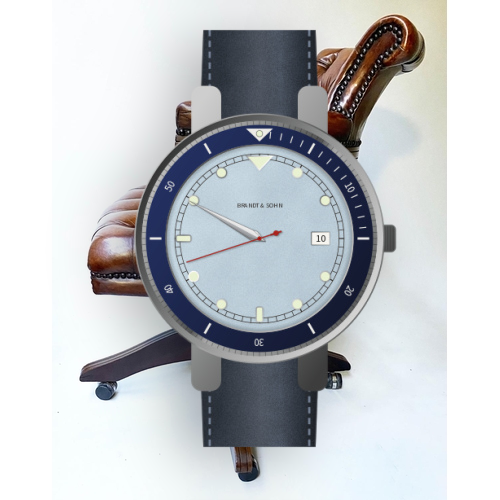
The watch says 9,49,42
